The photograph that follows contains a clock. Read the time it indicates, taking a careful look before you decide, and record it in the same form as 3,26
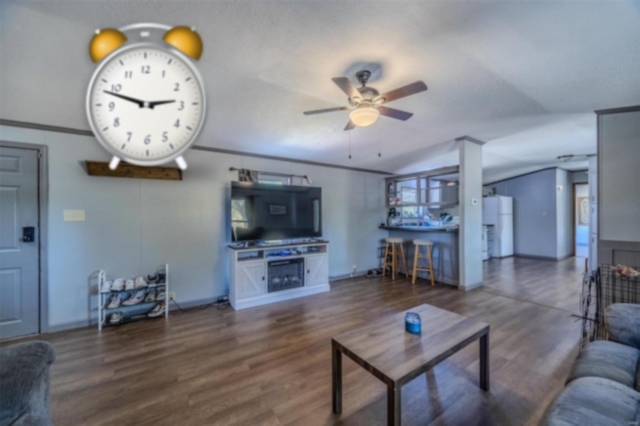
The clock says 2,48
